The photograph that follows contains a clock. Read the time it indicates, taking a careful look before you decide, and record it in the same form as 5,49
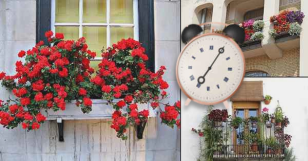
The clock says 7,05
